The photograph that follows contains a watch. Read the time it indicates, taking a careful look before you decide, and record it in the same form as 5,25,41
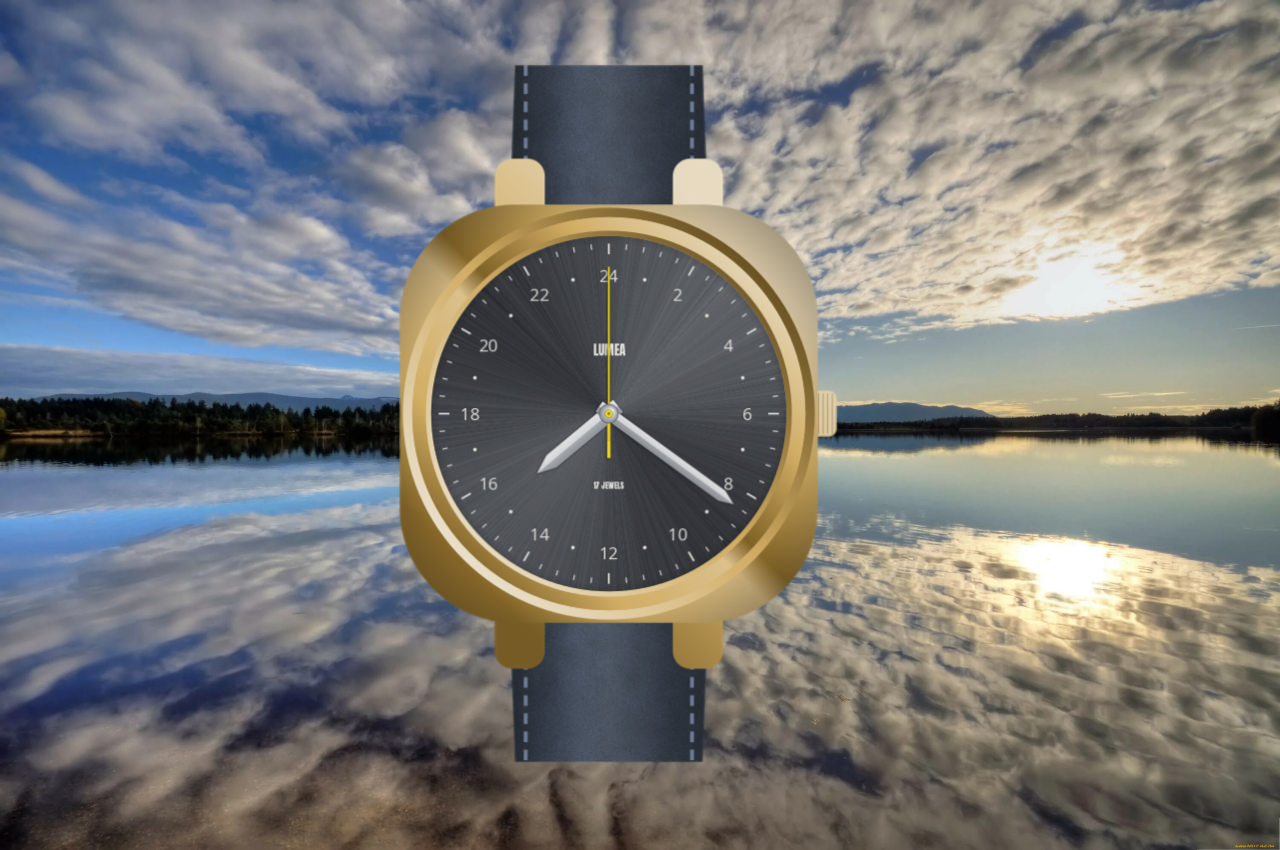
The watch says 15,21,00
